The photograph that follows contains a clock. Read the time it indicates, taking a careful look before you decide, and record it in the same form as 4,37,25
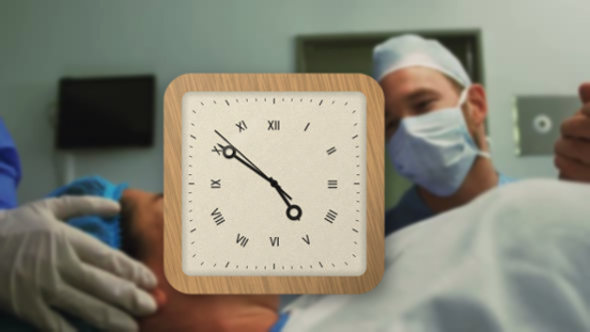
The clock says 4,50,52
